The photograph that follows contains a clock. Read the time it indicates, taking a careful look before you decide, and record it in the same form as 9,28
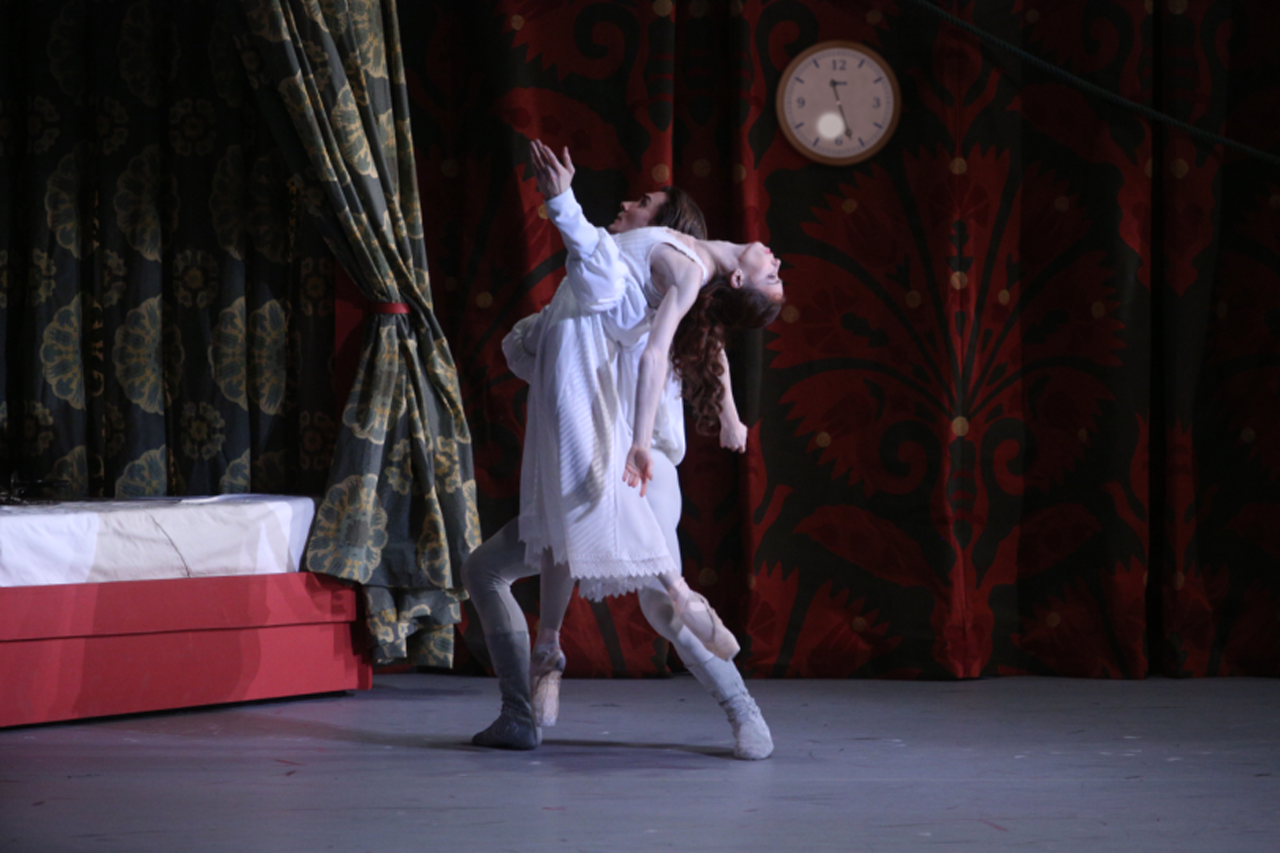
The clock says 11,27
